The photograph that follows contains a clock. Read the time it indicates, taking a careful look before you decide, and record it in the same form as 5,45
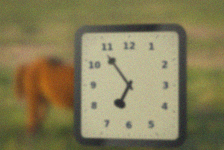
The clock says 6,54
